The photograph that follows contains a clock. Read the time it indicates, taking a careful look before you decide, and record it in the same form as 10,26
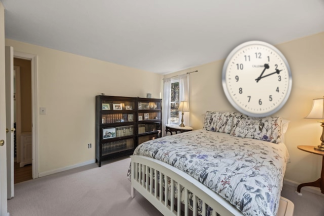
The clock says 1,12
